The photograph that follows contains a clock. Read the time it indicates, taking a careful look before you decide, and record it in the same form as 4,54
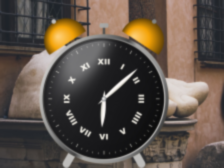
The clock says 6,08
